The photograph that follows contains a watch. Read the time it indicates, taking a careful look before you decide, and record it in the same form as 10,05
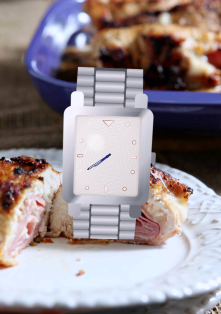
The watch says 7,39
